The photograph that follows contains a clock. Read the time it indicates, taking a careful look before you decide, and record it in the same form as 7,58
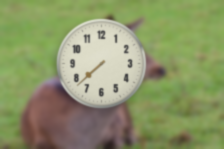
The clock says 7,38
